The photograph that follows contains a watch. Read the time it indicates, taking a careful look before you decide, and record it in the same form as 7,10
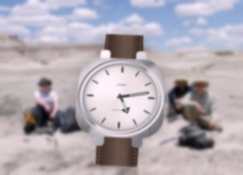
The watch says 5,13
